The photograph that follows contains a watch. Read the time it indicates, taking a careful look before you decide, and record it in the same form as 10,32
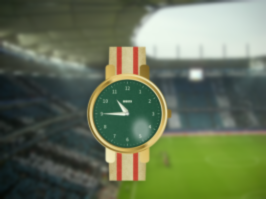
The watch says 10,45
